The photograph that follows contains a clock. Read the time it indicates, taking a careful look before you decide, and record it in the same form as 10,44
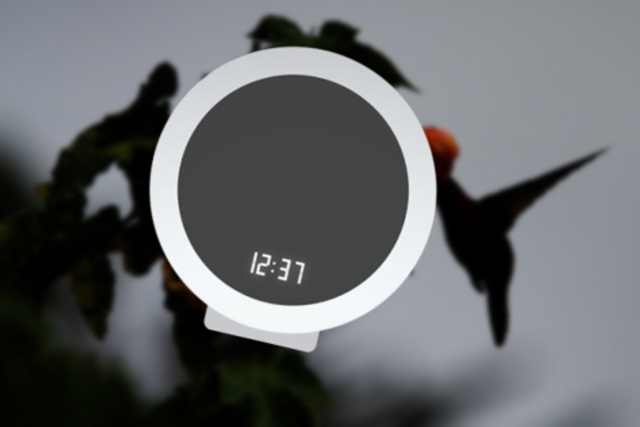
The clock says 12,37
